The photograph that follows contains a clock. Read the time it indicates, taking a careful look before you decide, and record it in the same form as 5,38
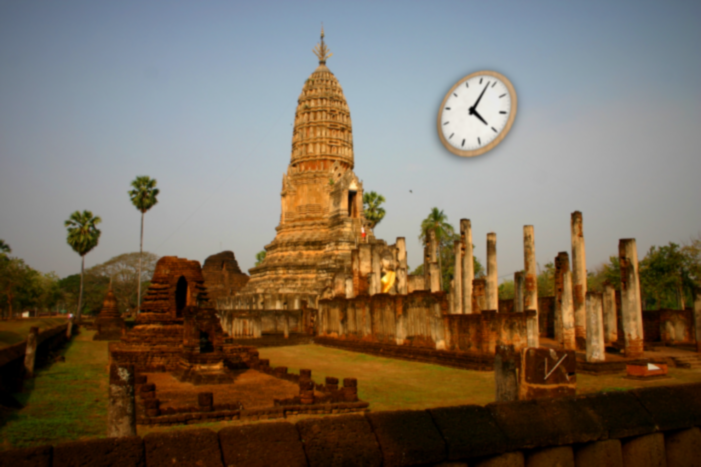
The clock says 4,03
